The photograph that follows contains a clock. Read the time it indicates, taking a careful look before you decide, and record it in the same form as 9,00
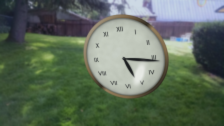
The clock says 5,16
